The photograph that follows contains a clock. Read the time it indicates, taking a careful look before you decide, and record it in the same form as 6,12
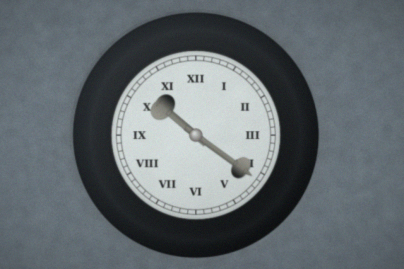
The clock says 10,21
